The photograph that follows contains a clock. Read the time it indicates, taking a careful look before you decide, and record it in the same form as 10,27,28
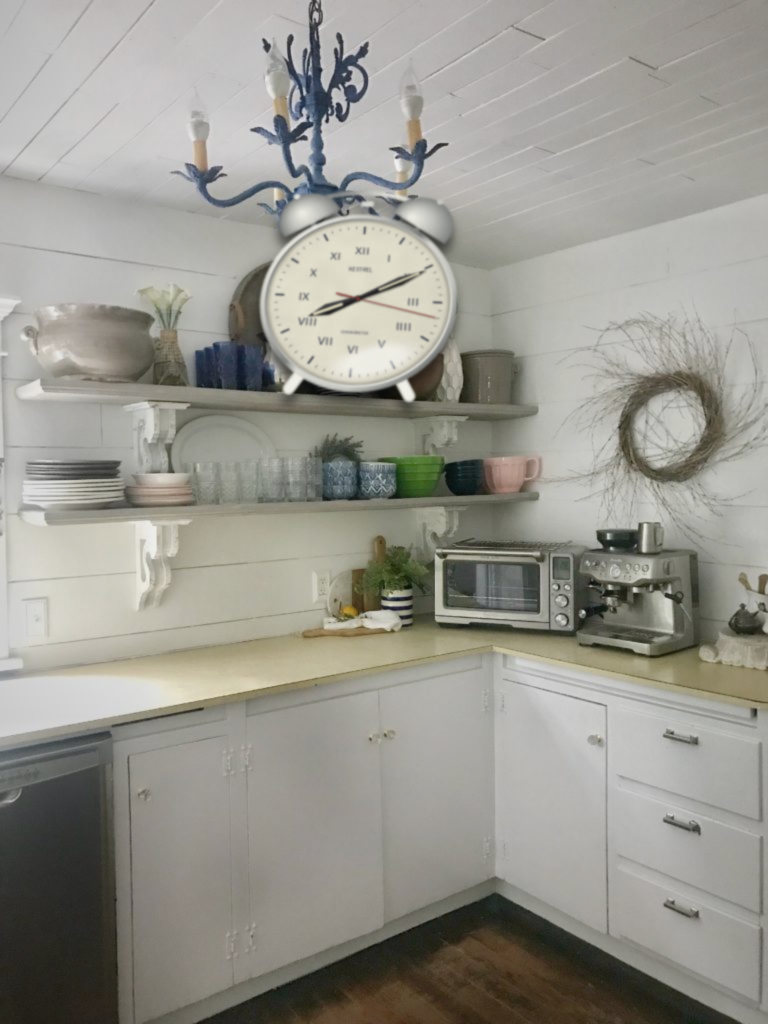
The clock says 8,10,17
